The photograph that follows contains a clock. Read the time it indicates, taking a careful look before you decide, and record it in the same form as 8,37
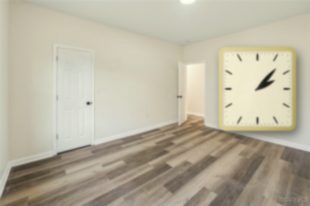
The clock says 2,07
